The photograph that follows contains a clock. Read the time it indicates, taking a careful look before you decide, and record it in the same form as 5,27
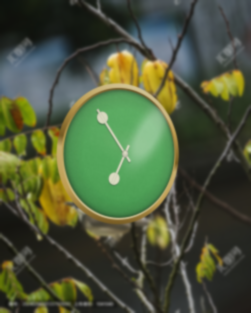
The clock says 6,54
